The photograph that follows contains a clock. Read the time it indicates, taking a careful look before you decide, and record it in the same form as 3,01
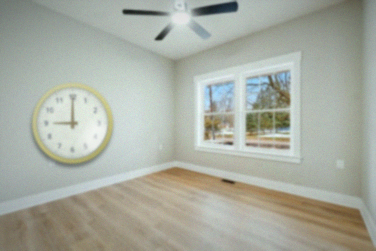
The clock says 9,00
